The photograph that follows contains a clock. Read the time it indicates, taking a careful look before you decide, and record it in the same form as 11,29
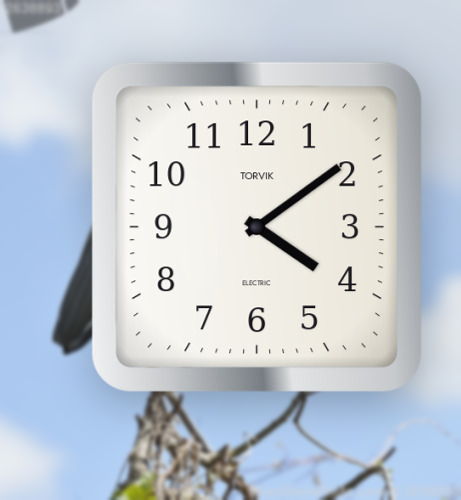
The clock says 4,09
